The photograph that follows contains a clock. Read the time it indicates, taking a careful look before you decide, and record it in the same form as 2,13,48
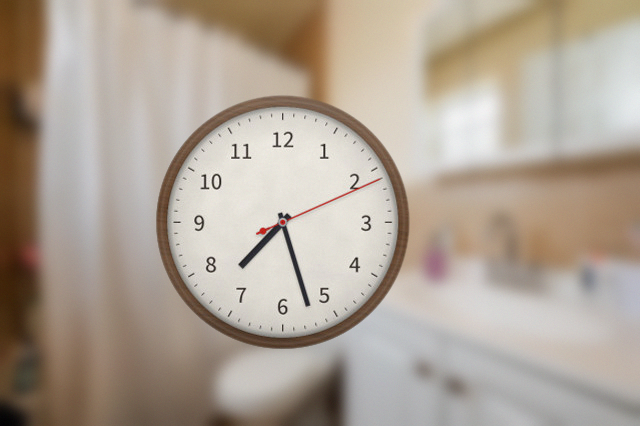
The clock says 7,27,11
